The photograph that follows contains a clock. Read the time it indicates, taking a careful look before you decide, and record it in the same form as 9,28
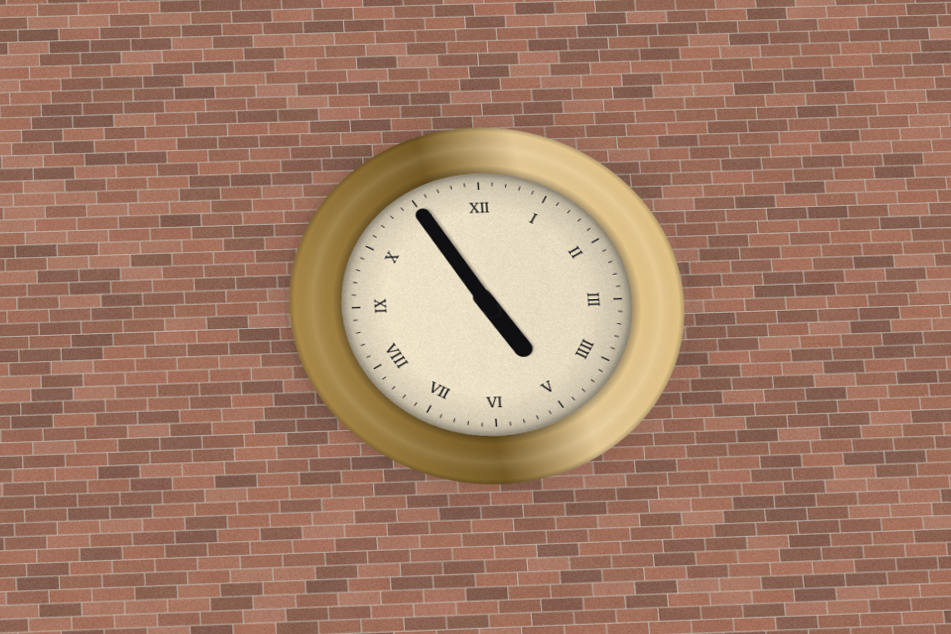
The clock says 4,55
